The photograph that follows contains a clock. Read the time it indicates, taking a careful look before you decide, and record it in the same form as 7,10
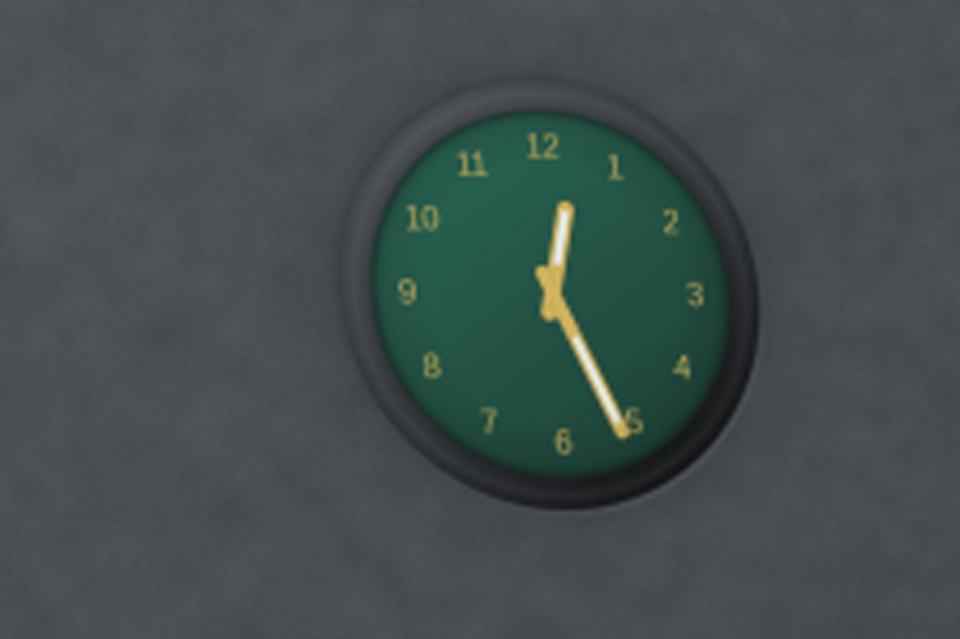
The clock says 12,26
